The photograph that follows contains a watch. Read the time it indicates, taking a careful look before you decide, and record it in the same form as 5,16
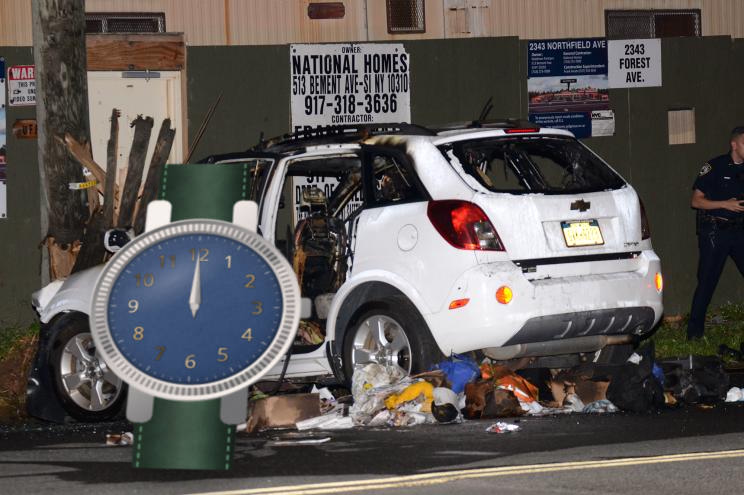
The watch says 12,00
